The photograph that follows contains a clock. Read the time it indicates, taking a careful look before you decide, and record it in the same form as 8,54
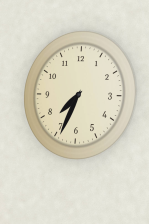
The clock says 7,34
